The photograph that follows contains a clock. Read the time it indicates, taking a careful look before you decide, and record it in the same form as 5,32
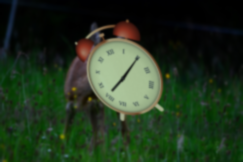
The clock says 8,10
